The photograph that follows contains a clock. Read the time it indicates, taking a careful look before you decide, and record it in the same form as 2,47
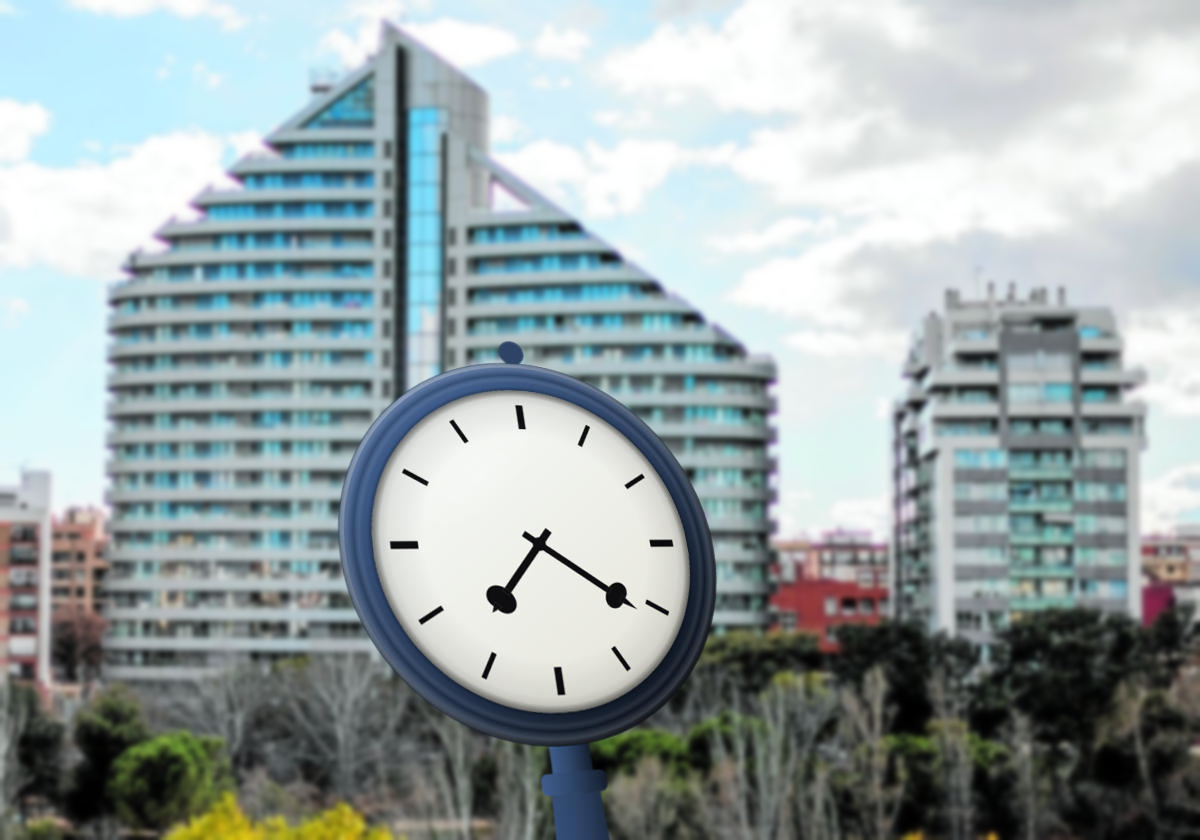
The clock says 7,21
